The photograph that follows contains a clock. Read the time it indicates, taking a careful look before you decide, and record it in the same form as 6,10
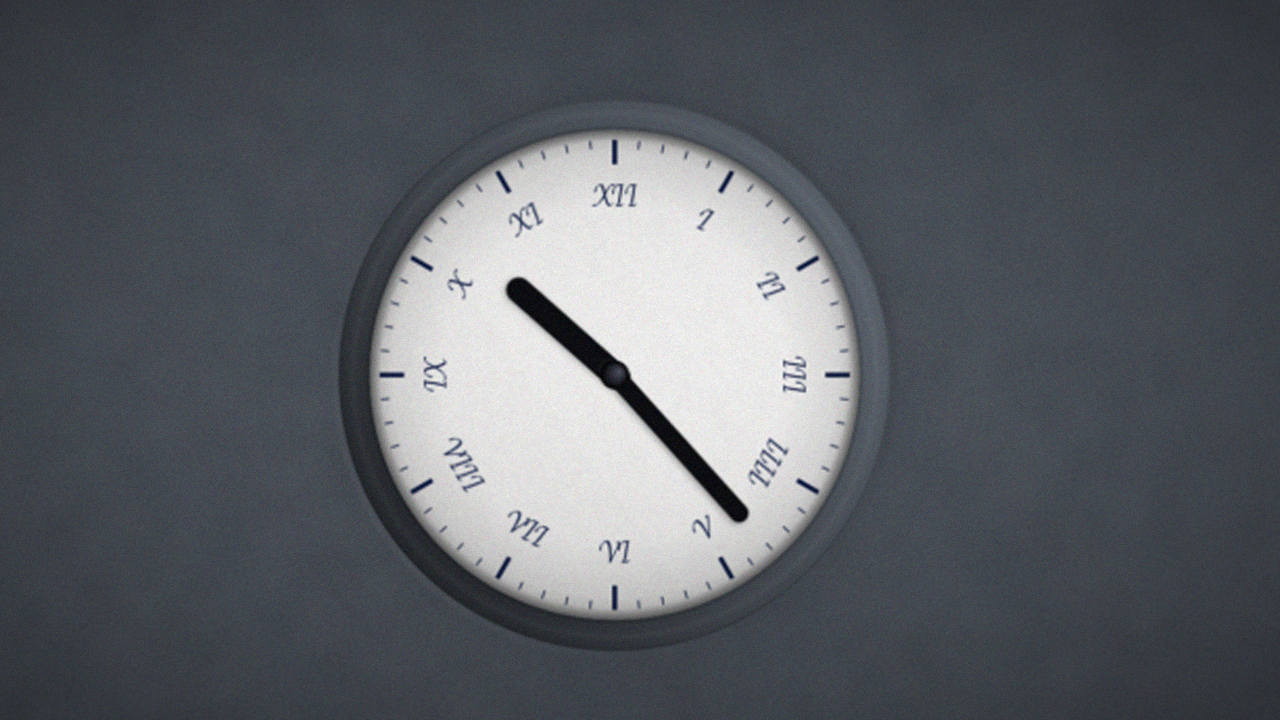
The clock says 10,23
